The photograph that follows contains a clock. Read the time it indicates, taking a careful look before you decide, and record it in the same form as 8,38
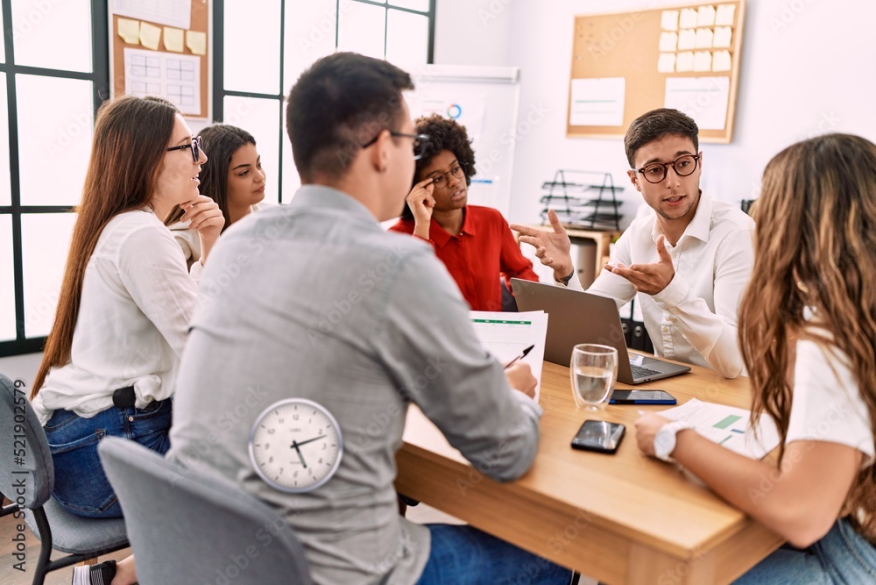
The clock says 5,12
